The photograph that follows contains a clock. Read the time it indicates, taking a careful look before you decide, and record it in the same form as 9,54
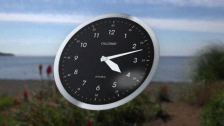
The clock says 4,12
